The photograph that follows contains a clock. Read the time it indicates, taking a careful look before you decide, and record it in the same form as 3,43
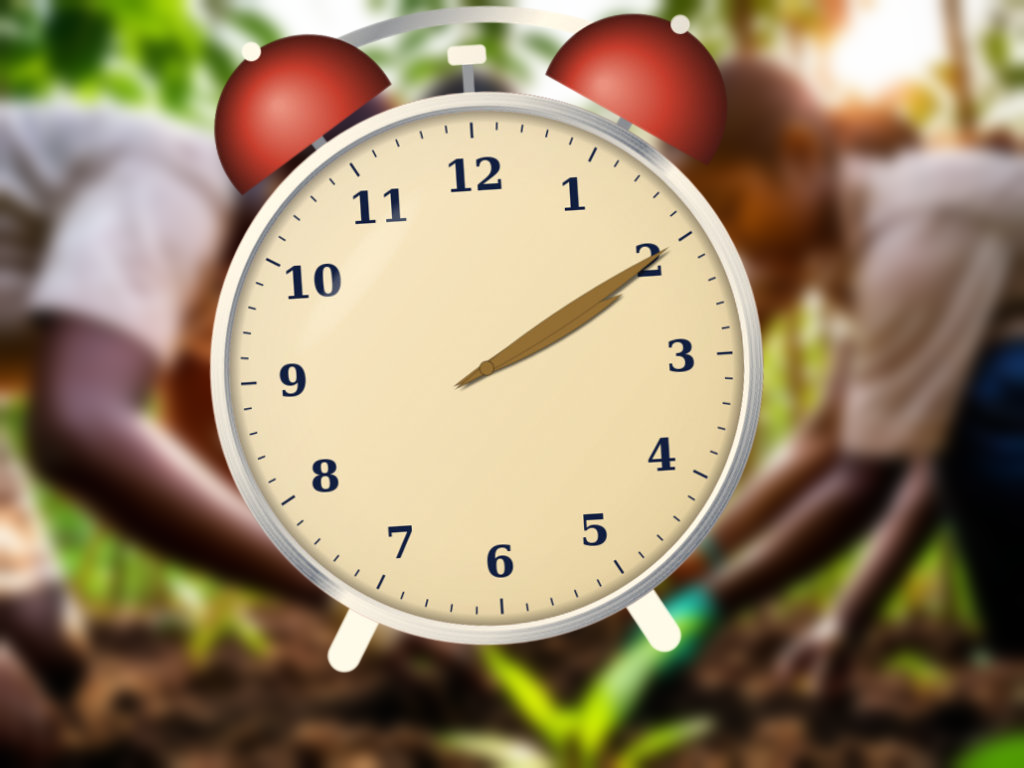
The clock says 2,10
